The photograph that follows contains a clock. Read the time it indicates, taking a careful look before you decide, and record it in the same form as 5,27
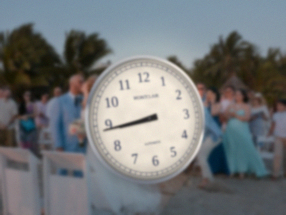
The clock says 8,44
